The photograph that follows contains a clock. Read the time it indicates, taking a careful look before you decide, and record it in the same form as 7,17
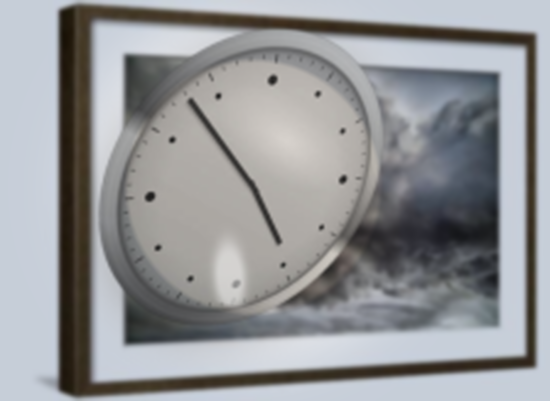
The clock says 4,53
